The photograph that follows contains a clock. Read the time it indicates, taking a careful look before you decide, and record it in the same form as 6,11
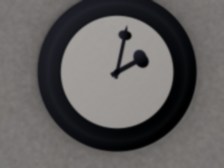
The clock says 2,02
